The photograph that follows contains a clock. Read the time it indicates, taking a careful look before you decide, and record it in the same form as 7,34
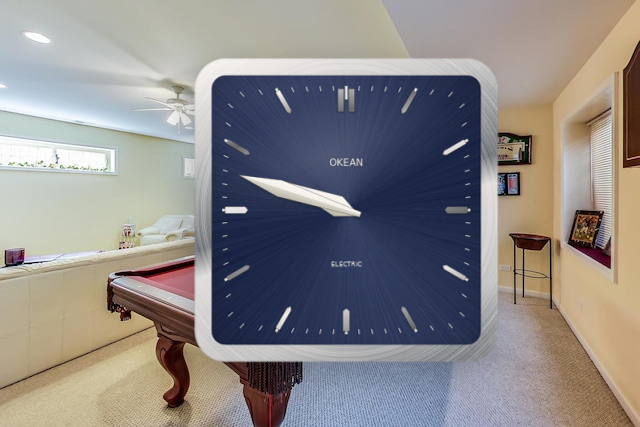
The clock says 9,48
